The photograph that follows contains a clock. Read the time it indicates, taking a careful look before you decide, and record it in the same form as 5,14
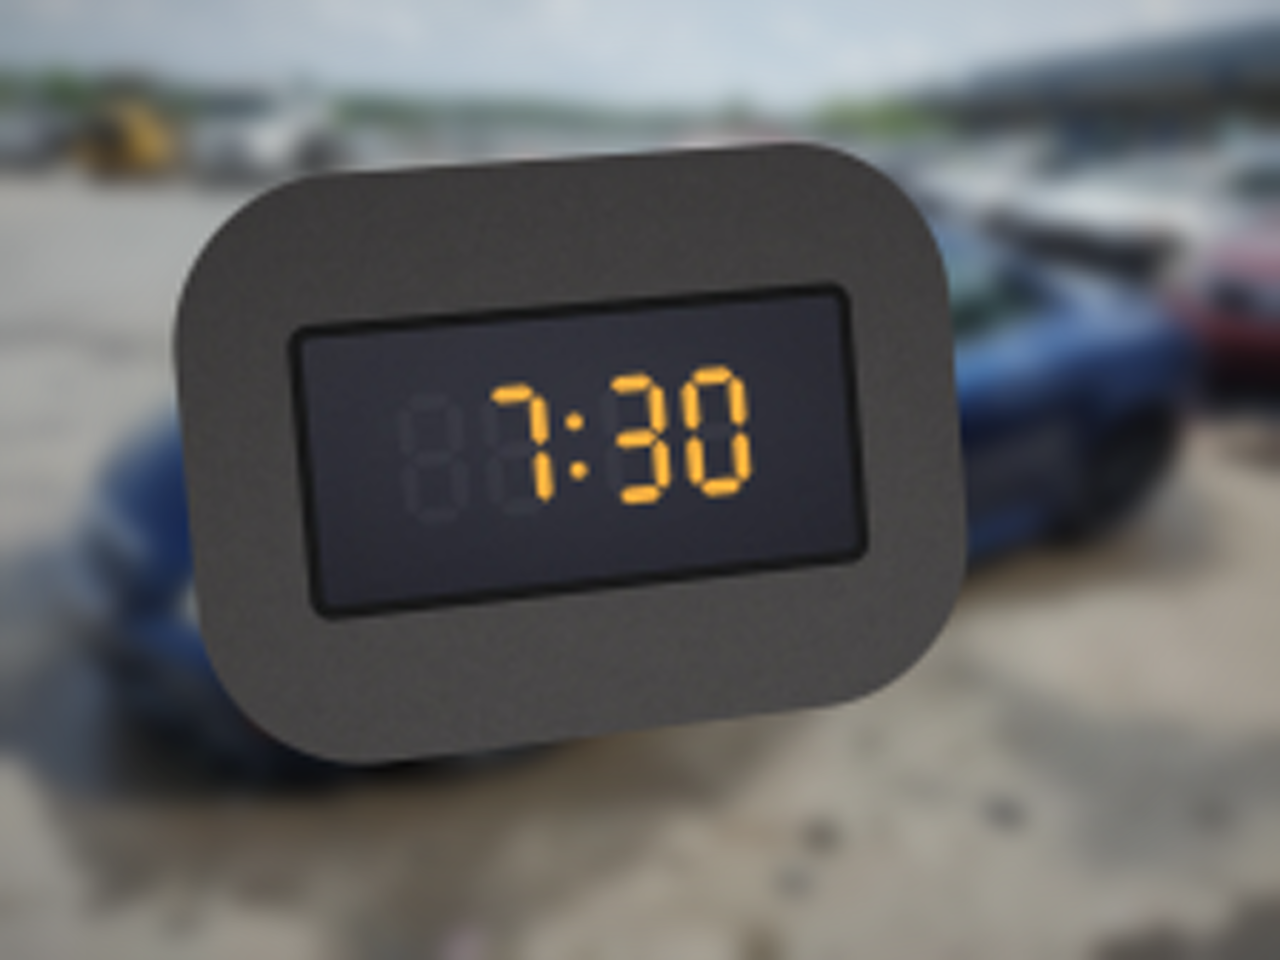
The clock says 7,30
